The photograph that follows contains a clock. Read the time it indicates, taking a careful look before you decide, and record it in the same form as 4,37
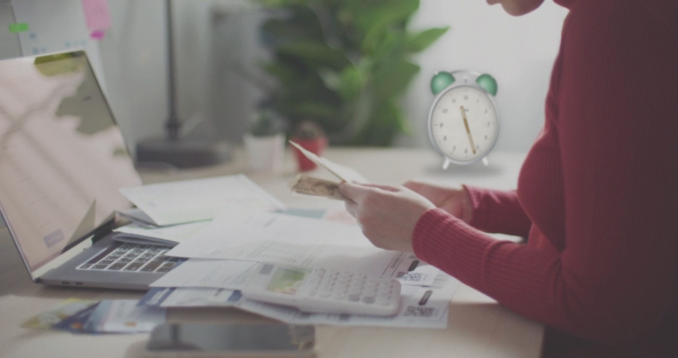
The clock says 11,27
